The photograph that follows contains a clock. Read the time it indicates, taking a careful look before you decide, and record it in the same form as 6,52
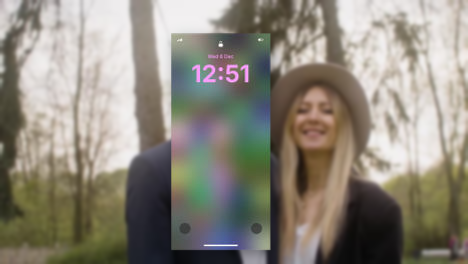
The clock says 12,51
